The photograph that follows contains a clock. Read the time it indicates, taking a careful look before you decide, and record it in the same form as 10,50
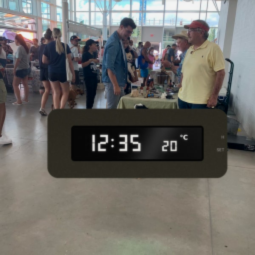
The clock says 12,35
